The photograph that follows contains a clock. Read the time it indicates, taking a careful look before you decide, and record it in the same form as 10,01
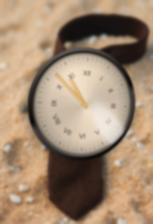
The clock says 10,52
